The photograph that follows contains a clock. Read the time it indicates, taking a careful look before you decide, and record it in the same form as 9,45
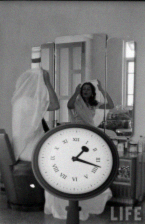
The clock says 1,18
